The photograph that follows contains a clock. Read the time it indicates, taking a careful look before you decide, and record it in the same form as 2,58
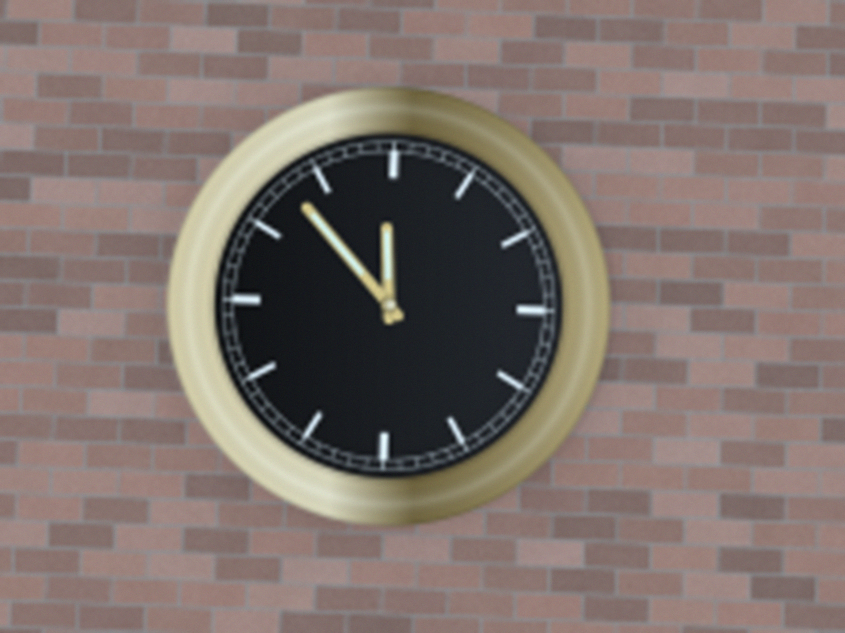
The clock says 11,53
